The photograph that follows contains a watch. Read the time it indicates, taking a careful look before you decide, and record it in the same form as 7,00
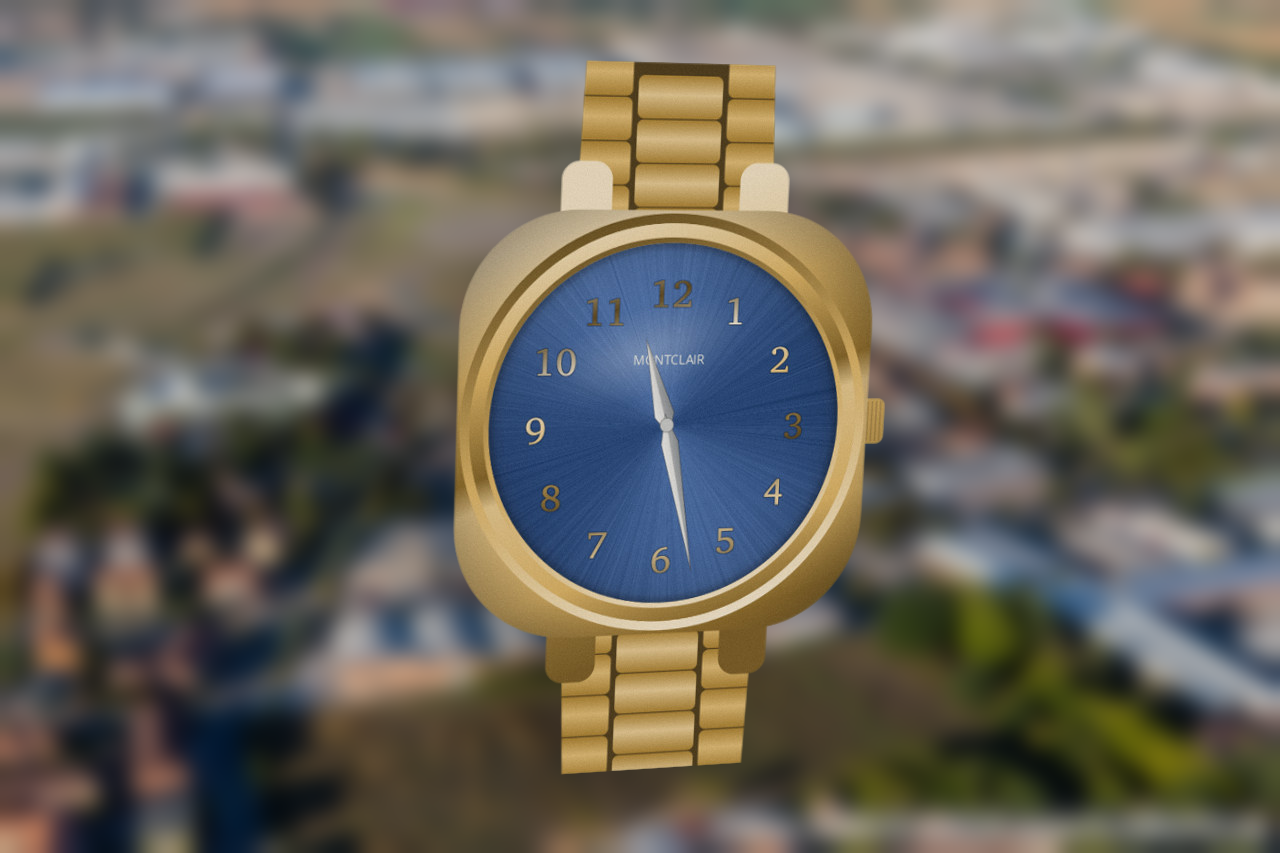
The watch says 11,28
